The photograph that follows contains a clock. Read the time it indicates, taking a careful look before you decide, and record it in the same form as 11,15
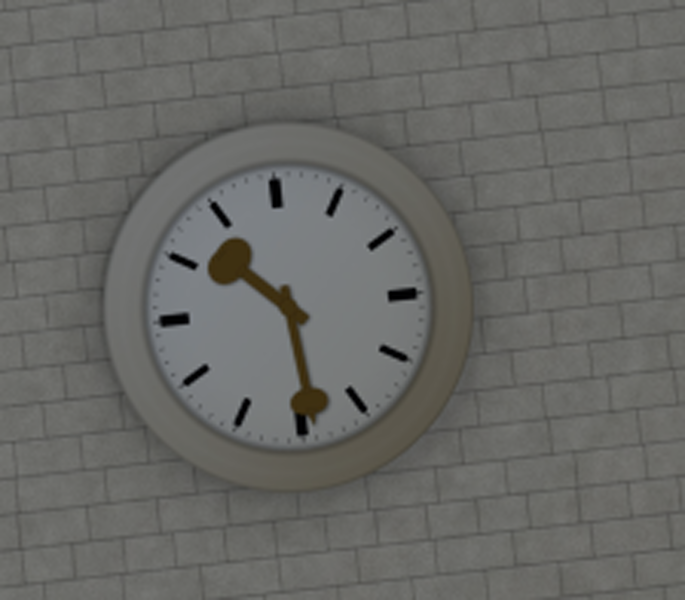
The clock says 10,29
